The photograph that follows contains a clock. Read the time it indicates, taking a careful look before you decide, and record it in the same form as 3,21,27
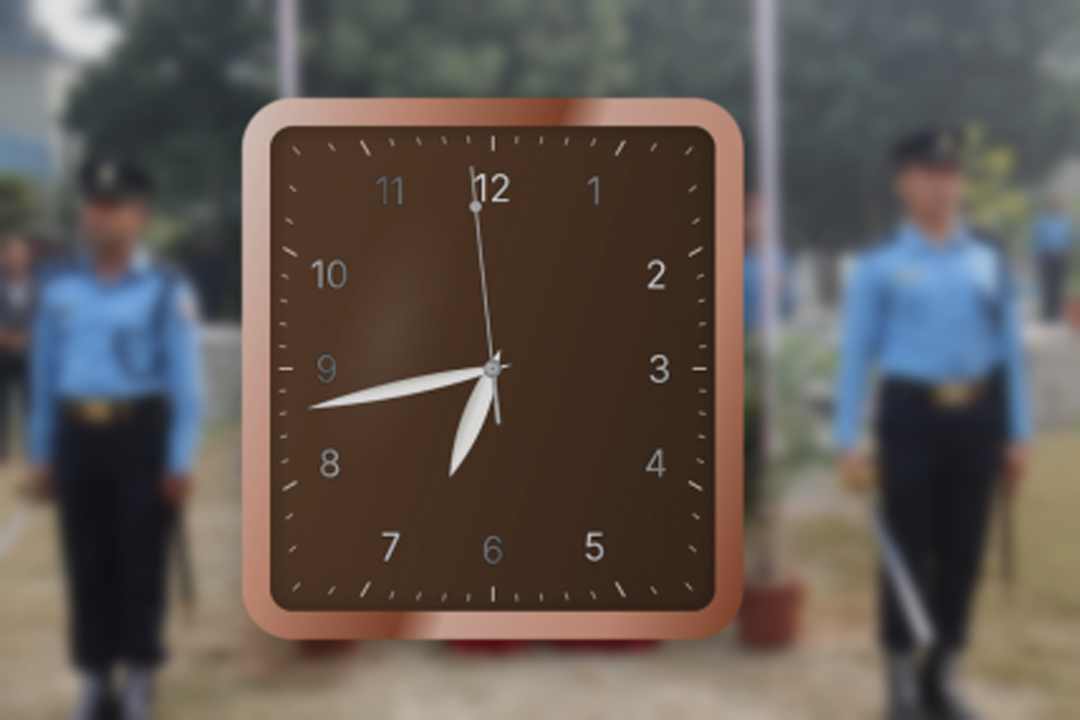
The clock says 6,42,59
